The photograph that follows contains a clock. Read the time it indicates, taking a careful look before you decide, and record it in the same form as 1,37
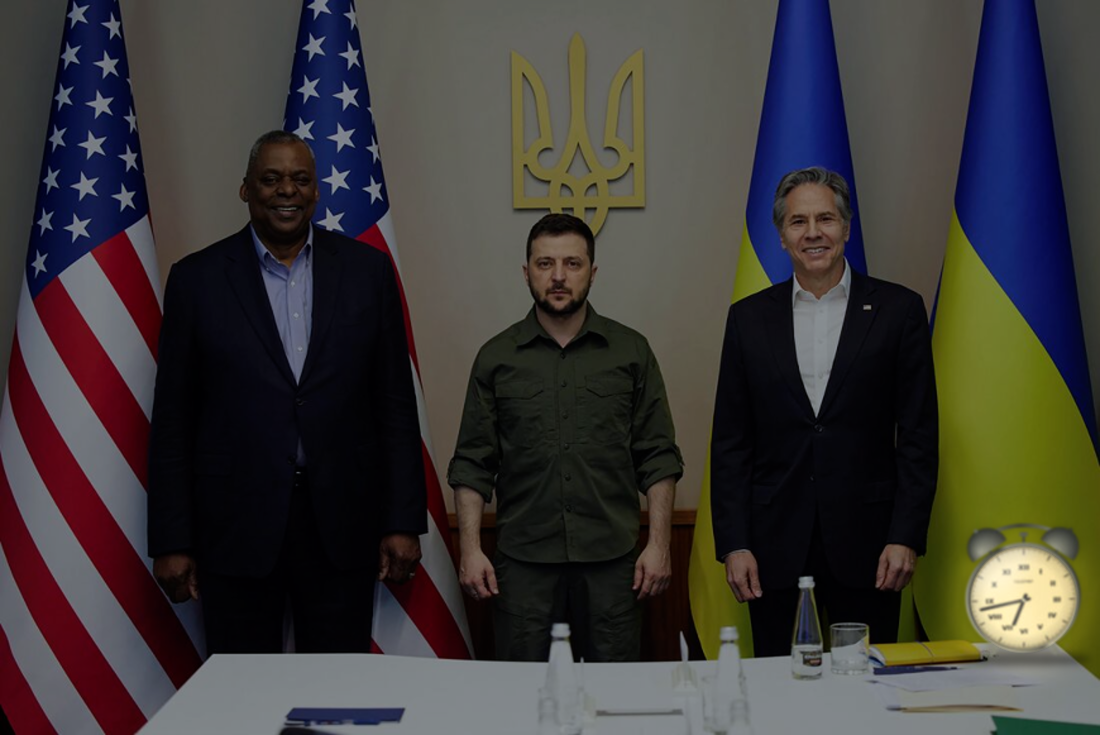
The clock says 6,43
